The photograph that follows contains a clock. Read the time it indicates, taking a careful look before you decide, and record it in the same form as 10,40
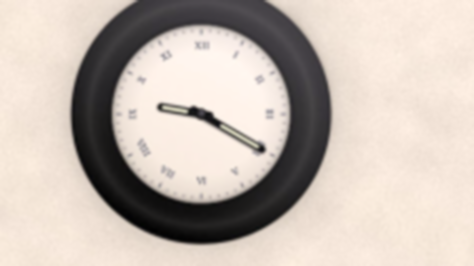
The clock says 9,20
